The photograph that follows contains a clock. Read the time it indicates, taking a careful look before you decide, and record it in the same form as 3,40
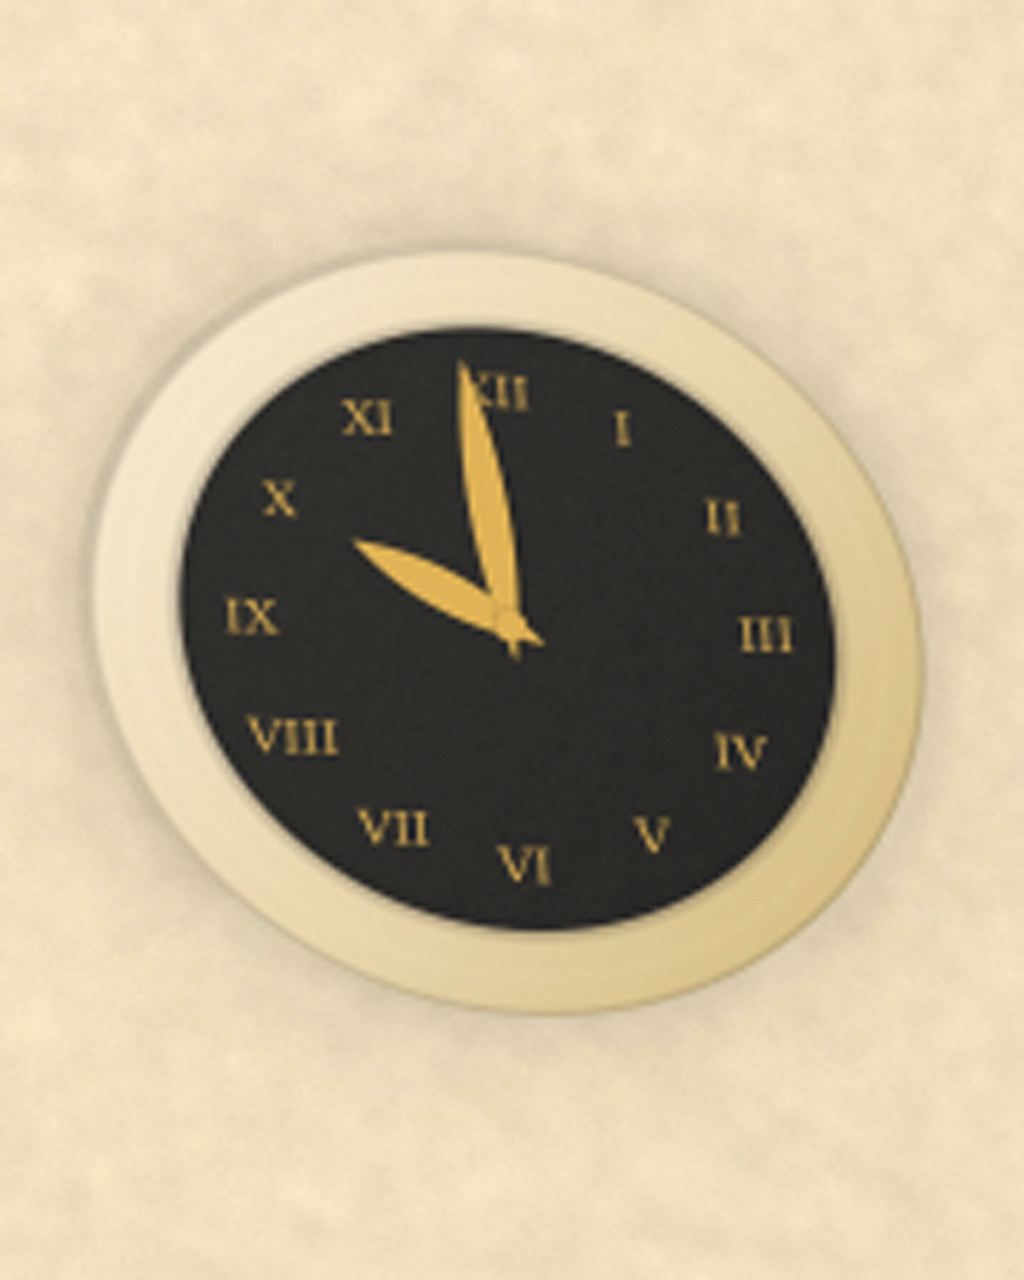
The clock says 9,59
